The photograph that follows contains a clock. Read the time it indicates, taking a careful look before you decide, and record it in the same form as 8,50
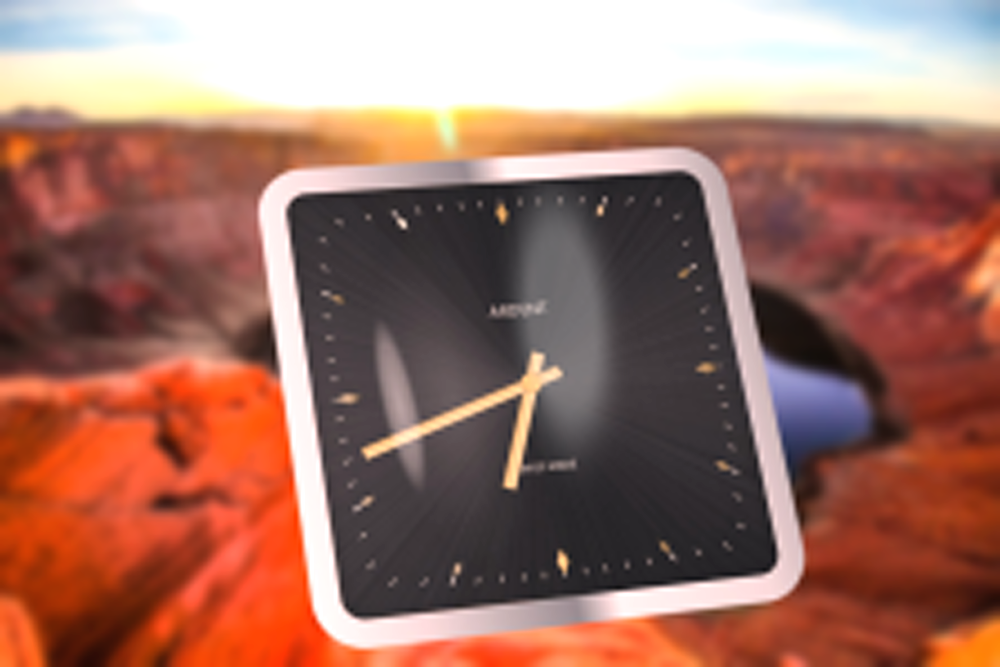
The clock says 6,42
